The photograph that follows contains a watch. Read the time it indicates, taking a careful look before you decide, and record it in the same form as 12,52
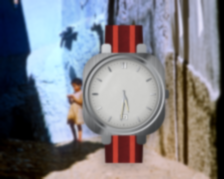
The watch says 5,31
